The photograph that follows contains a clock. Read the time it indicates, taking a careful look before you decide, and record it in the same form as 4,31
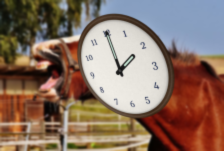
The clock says 2,00
